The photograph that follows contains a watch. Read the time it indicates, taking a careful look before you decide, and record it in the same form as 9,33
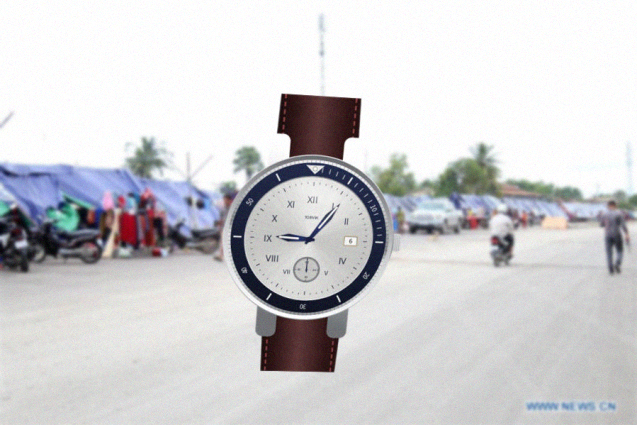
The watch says 9,06
